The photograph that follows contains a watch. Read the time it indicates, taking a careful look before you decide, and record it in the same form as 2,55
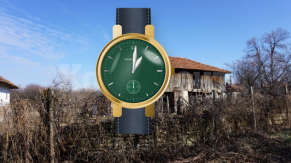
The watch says 1,01
